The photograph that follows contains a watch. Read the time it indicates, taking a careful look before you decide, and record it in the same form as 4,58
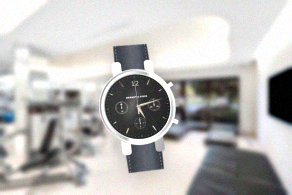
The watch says 5,13
